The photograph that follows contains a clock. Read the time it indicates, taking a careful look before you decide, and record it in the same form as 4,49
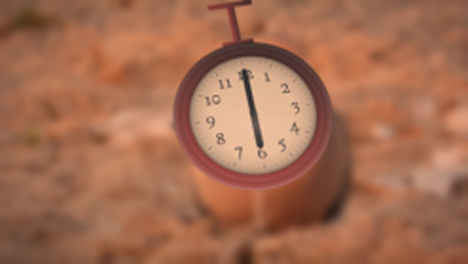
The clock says 6,00
